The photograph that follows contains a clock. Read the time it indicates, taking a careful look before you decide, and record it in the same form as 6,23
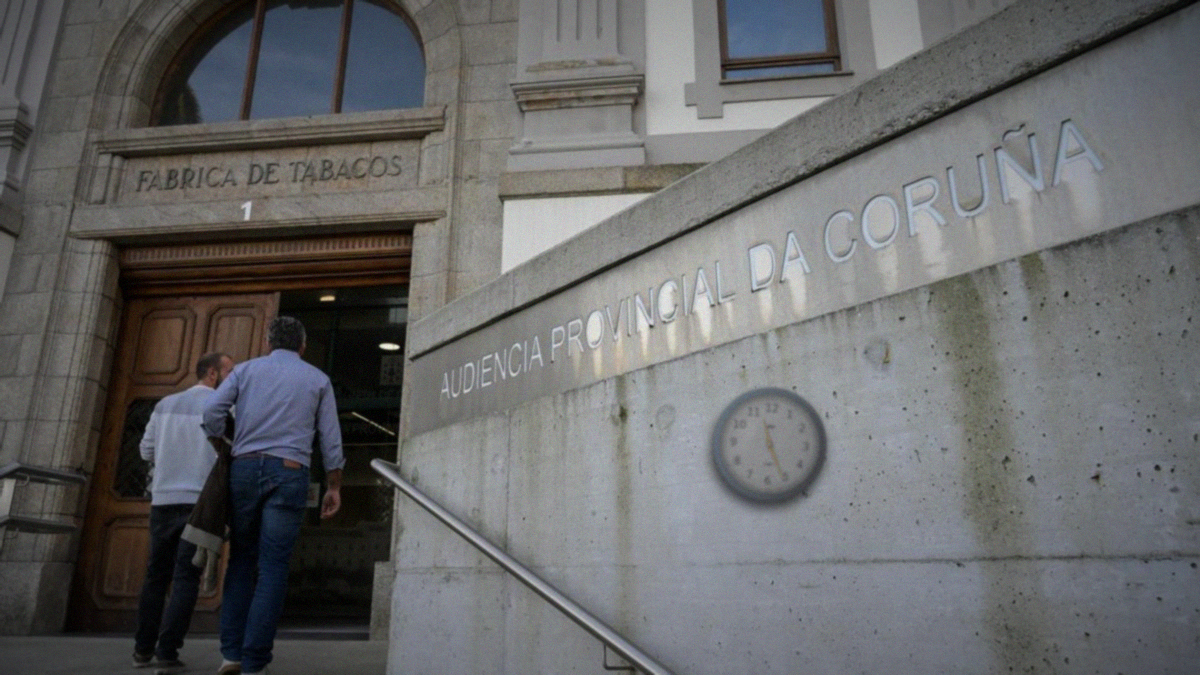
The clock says 11,26
